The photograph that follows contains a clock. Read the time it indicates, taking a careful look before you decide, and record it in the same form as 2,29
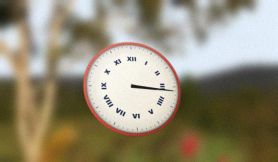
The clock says 3,16
